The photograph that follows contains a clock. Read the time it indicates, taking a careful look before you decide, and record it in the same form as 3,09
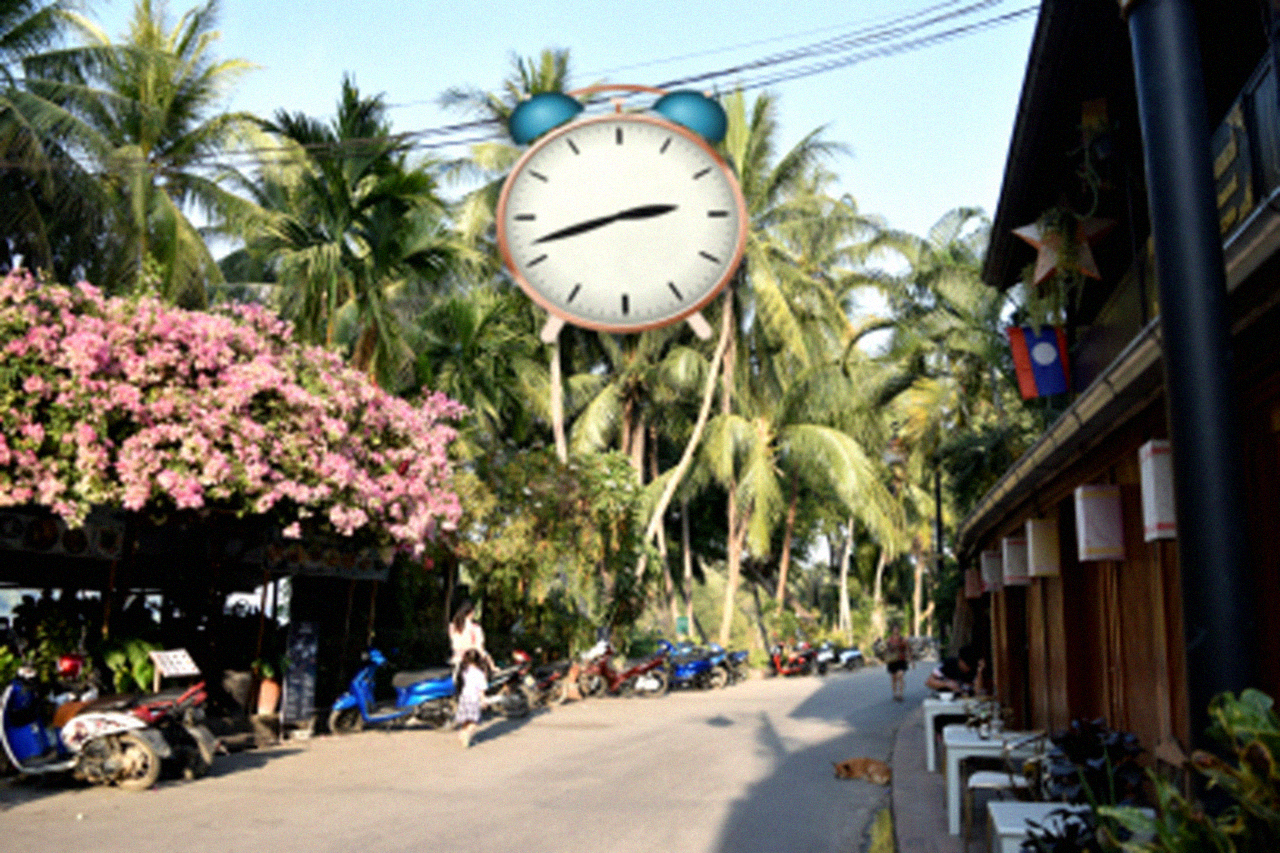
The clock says 2,42
